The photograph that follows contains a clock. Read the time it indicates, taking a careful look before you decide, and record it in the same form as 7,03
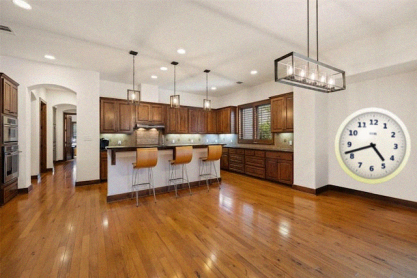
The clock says 4,42
